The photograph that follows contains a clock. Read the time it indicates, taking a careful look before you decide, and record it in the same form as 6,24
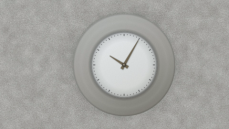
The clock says 10,05
